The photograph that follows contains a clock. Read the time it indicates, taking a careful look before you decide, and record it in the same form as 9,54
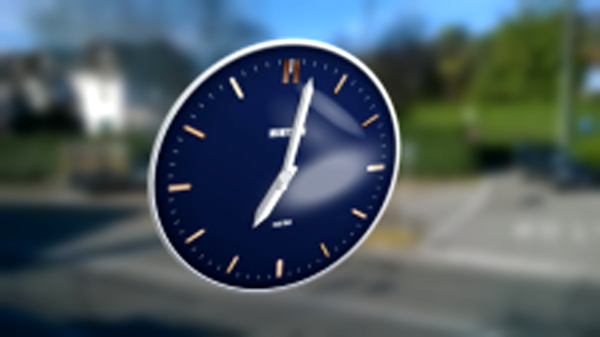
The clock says 7,02
